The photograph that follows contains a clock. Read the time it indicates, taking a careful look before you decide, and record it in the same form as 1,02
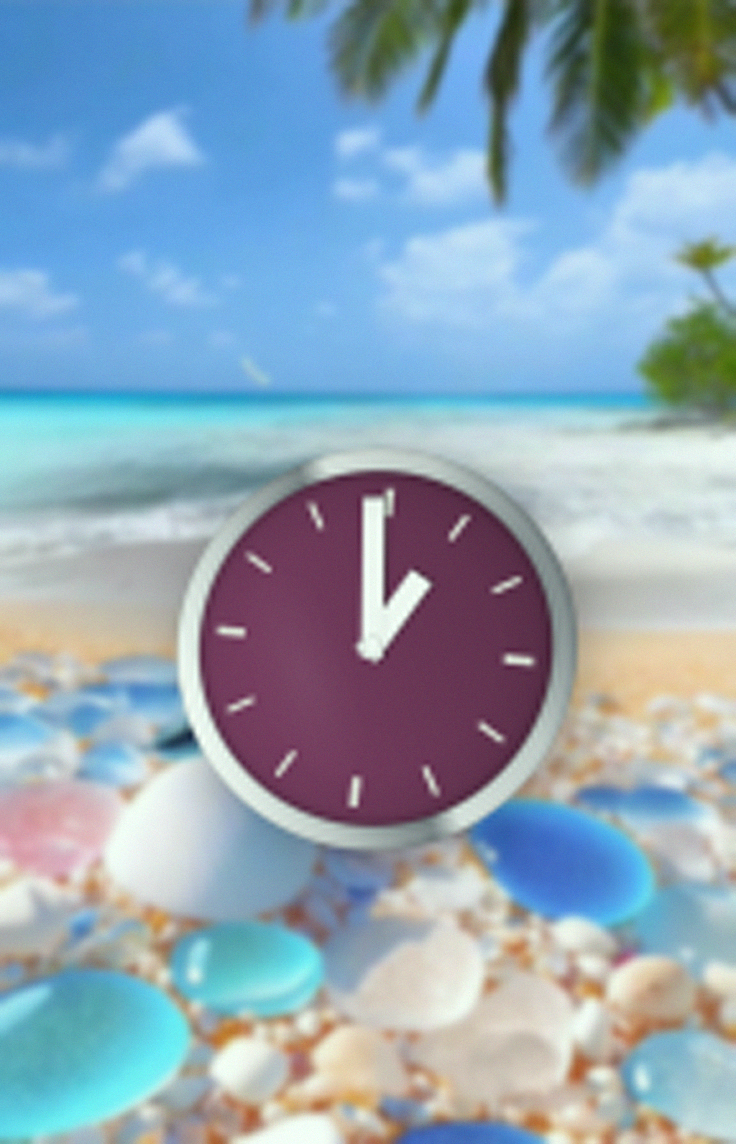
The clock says 12,59
